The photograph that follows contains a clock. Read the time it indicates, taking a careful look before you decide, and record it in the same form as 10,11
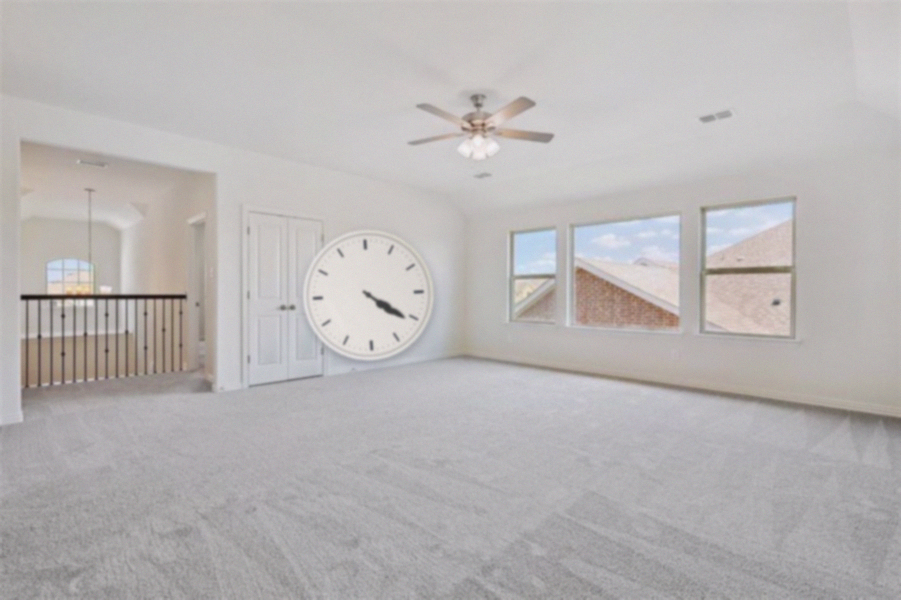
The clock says 4,21
